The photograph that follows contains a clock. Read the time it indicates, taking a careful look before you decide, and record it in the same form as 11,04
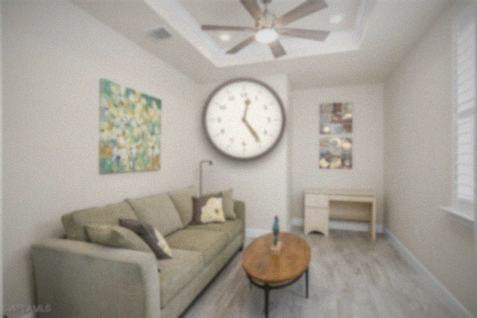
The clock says 12,24
